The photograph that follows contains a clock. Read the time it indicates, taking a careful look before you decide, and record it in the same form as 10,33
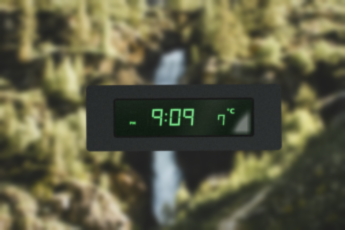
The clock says 9,09
